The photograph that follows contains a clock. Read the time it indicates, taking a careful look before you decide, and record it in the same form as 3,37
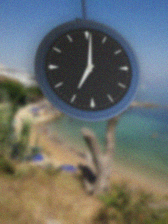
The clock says 7,01
